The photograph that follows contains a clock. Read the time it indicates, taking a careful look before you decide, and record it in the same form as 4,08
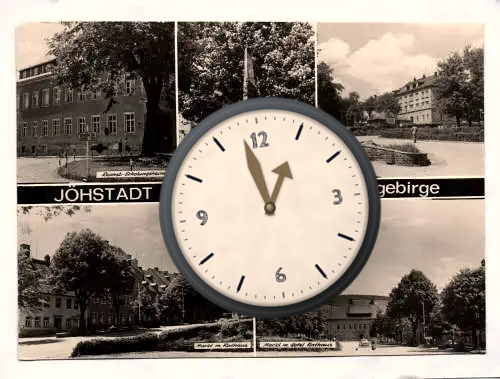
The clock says 12,58
